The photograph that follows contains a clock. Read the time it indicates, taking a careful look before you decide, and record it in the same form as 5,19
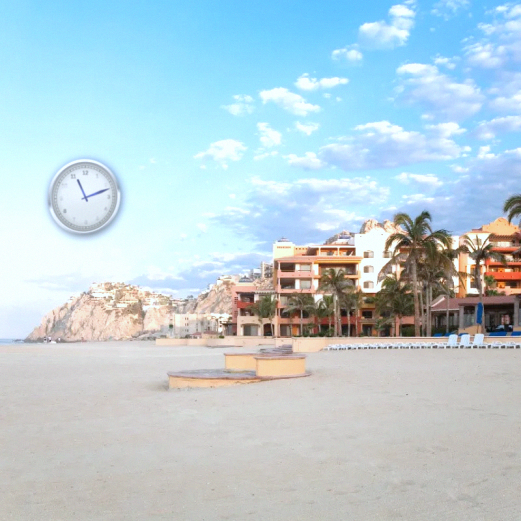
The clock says 11,12
